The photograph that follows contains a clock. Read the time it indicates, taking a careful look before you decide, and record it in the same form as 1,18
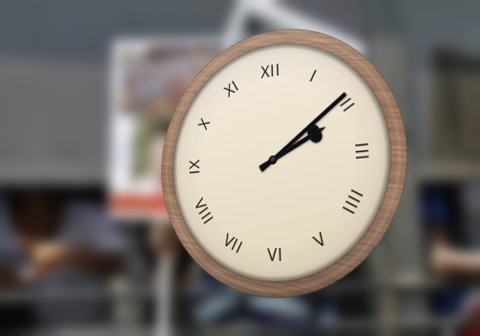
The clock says 2,09
